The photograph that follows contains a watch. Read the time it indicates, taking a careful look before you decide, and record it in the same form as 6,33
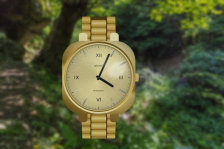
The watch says 4,04
